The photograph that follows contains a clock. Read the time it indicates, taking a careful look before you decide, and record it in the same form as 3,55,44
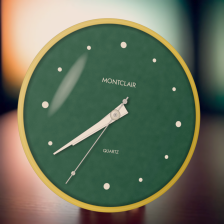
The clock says 7,38,35
